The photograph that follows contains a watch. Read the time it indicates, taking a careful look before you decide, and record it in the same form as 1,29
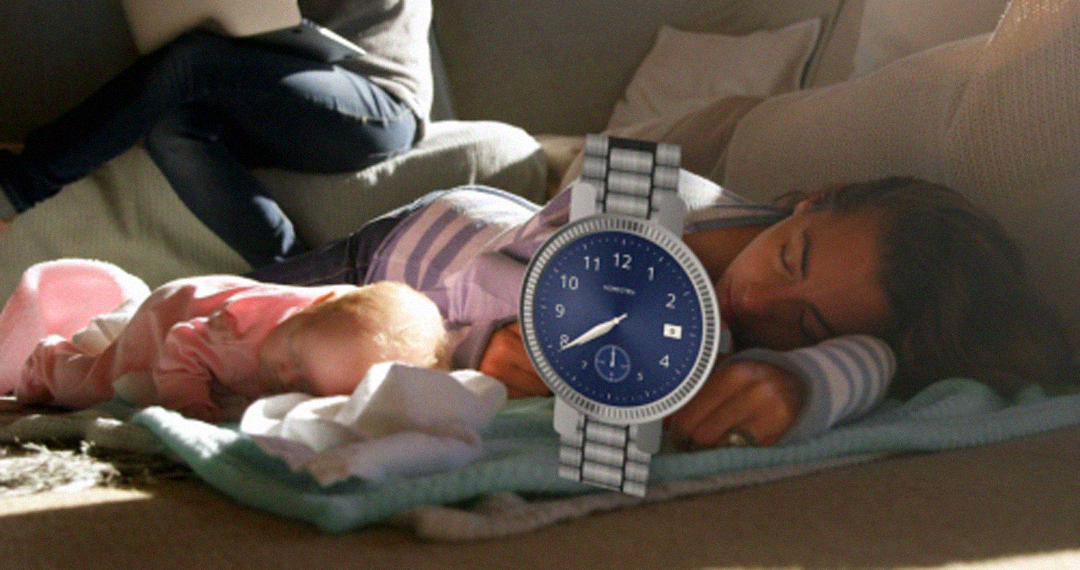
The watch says 7,39
